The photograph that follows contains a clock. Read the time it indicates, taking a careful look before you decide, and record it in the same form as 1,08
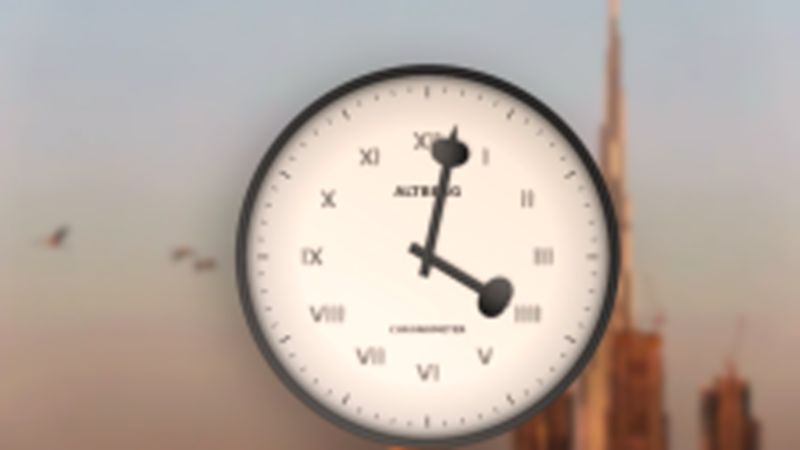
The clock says 4,02
